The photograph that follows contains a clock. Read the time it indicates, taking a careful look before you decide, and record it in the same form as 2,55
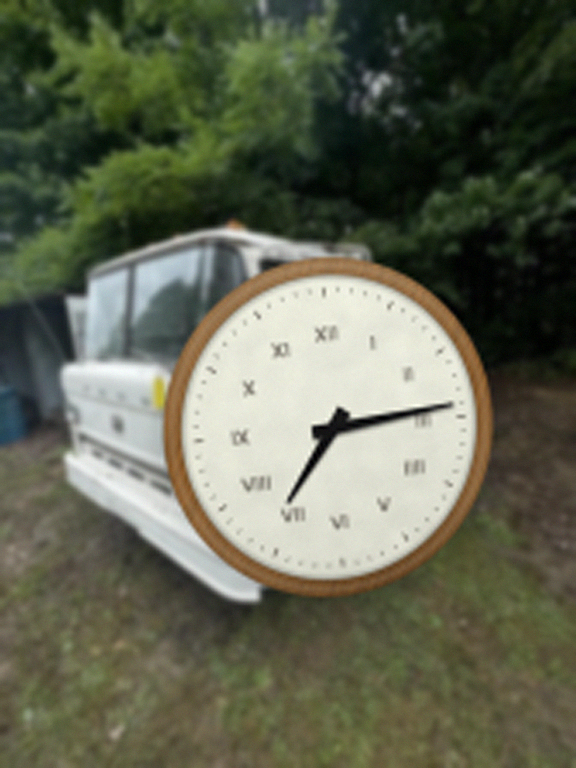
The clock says 7,14
